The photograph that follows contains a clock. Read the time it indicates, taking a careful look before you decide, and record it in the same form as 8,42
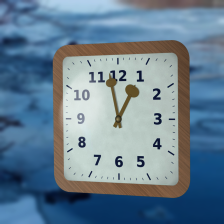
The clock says 12,58
